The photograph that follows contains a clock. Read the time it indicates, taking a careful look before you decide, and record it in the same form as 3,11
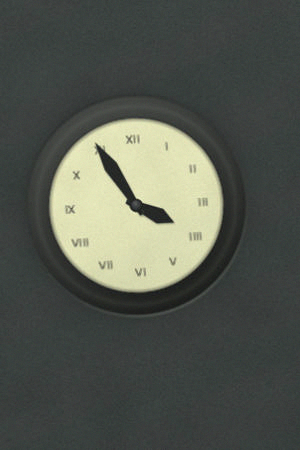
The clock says 3,55
